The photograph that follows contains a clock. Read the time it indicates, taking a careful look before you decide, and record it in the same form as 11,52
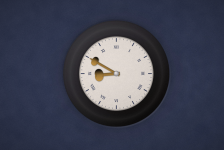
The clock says 8,50
